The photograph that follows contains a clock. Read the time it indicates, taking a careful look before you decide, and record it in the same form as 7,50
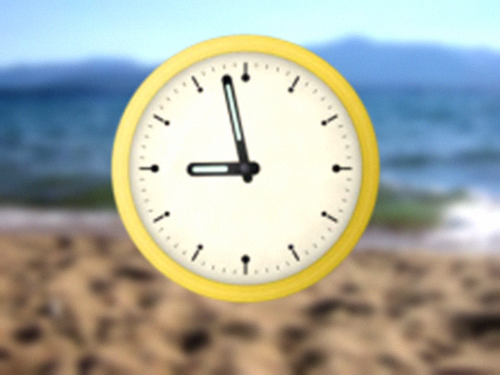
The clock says 8,58
